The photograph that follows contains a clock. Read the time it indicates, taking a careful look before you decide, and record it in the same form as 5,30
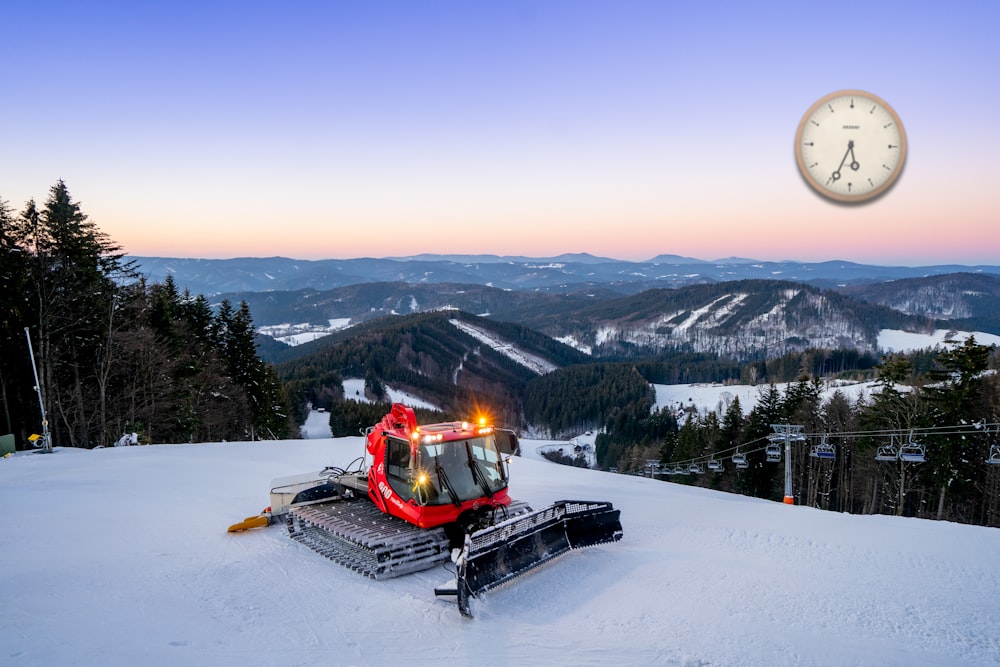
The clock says 5,34
